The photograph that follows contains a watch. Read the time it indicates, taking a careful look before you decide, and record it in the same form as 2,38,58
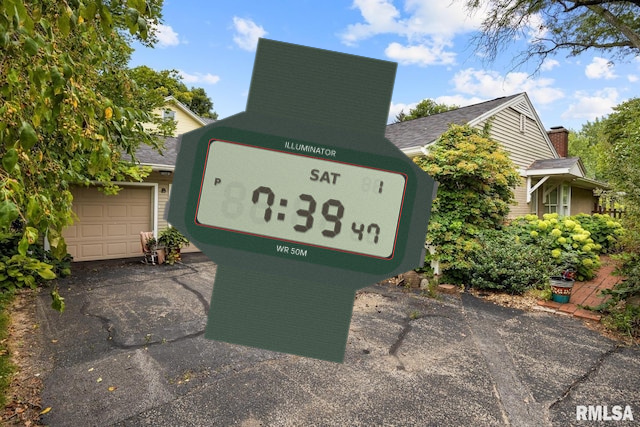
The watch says 7,39,47
